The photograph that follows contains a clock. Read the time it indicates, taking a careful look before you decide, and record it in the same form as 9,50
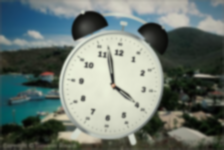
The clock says 3,57
